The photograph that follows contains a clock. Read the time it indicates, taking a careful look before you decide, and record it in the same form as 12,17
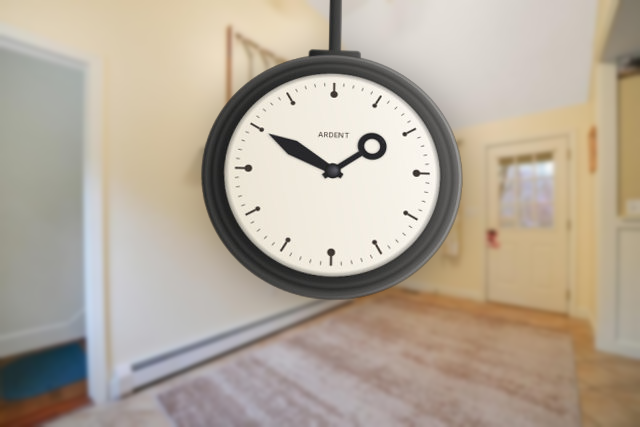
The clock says 1,50
